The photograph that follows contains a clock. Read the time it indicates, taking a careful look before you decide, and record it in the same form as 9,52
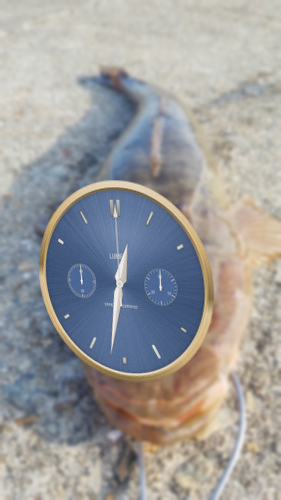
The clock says 12,32
